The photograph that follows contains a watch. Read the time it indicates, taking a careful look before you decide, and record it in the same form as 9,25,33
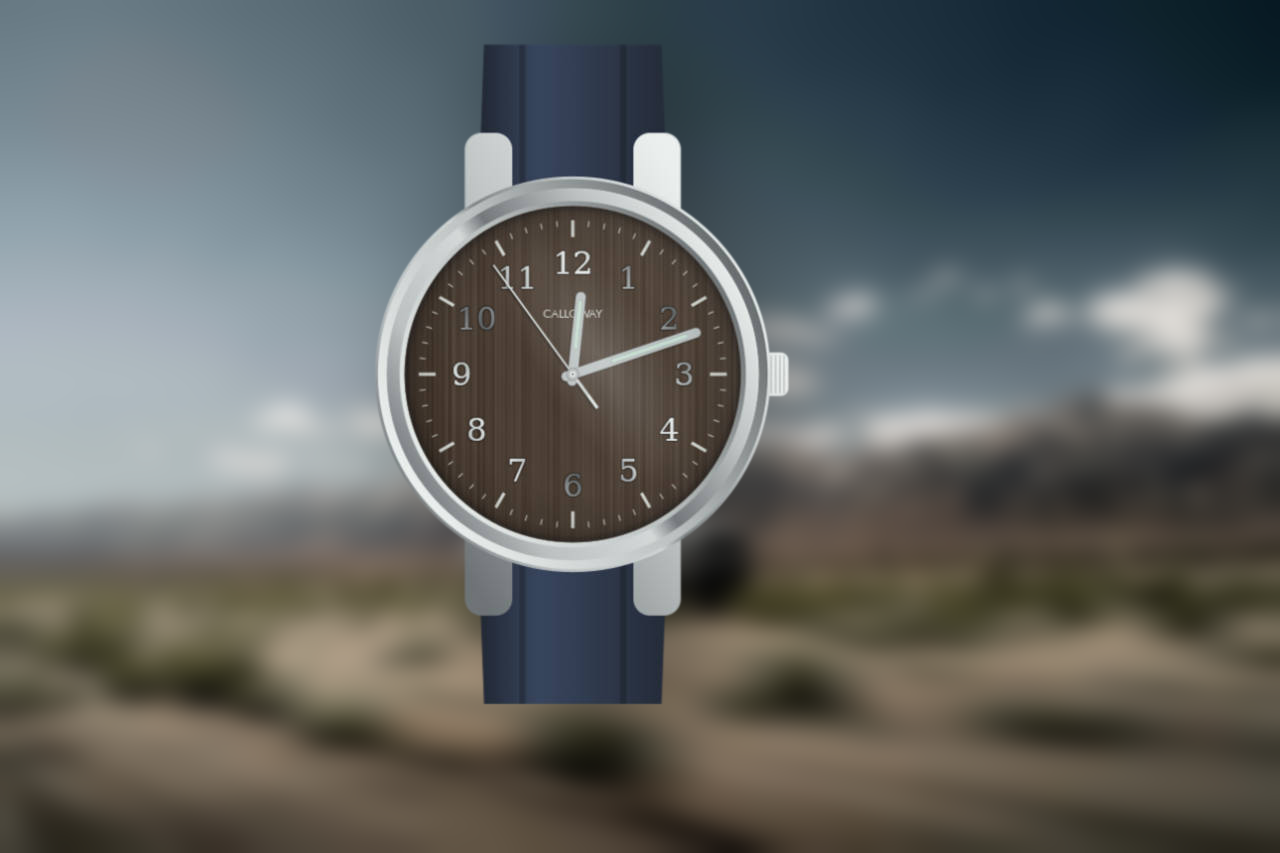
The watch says 12,11,54
